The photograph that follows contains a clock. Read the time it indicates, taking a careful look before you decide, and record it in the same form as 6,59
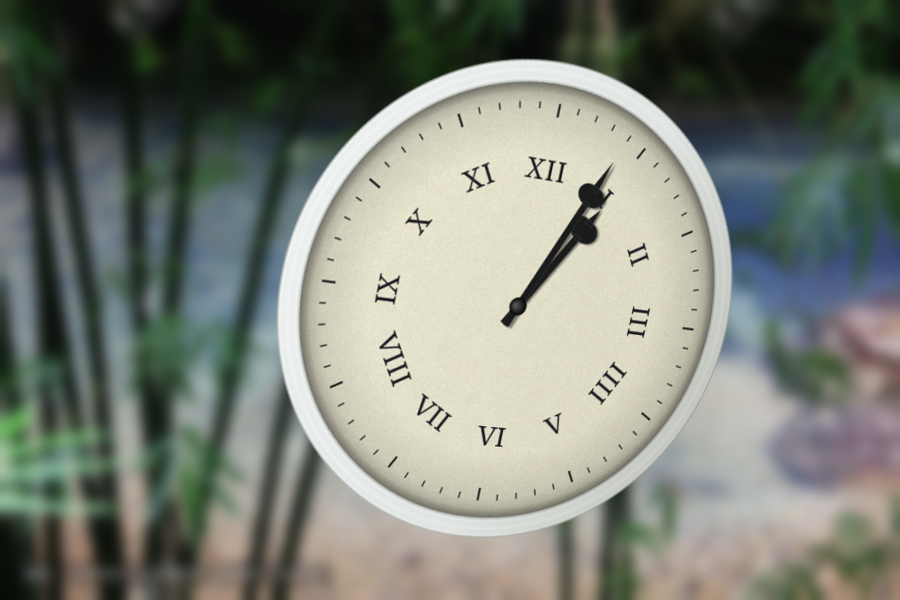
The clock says 1,04
